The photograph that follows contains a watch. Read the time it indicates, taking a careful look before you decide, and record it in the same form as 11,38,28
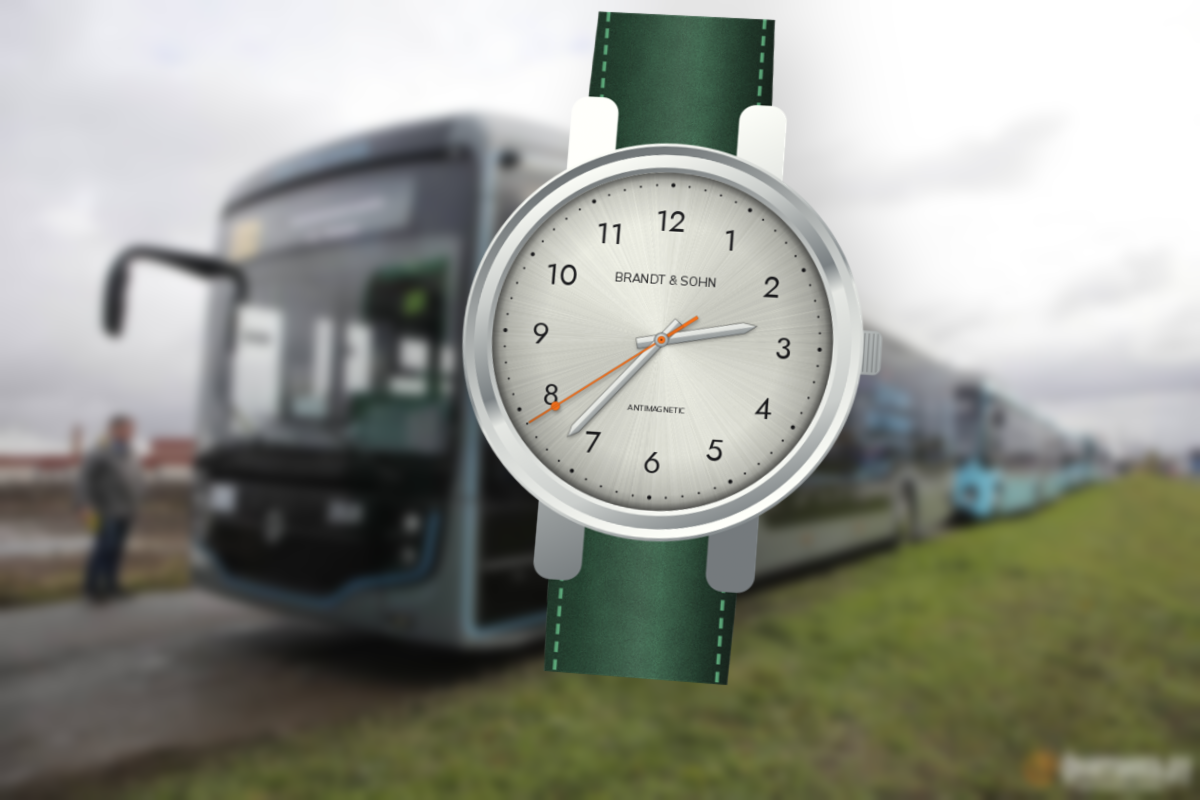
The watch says 2,36,39
